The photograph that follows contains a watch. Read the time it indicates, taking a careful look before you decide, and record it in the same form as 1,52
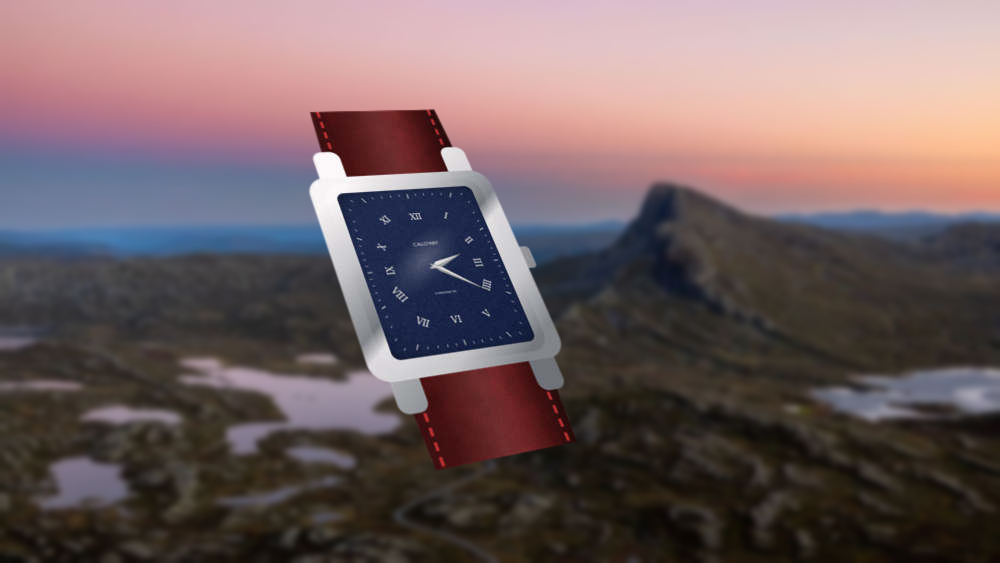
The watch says 2,21
